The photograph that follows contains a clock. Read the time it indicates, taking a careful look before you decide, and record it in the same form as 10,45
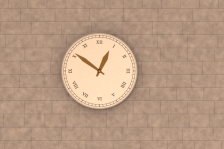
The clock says 12,51
